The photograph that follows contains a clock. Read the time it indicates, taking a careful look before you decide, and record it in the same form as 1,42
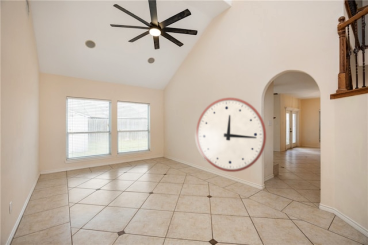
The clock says 12,16
